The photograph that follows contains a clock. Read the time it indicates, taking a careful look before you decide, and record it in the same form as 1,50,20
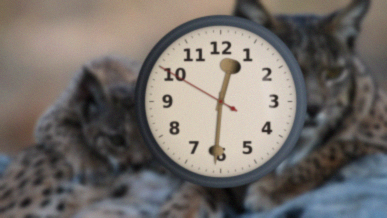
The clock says 12,30,50
